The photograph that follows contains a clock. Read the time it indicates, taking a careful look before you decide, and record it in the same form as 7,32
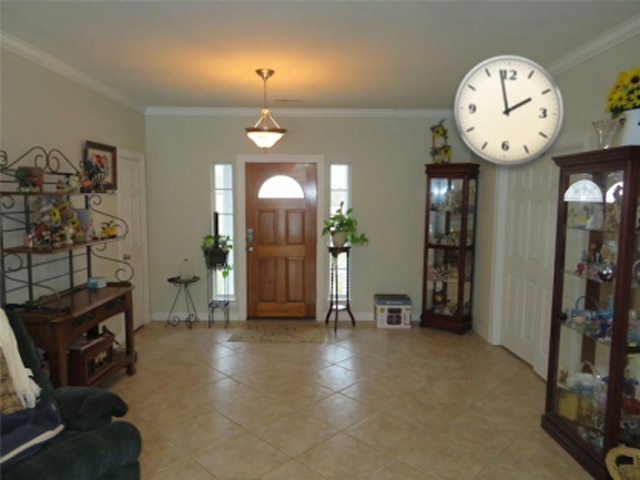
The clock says 1,58
